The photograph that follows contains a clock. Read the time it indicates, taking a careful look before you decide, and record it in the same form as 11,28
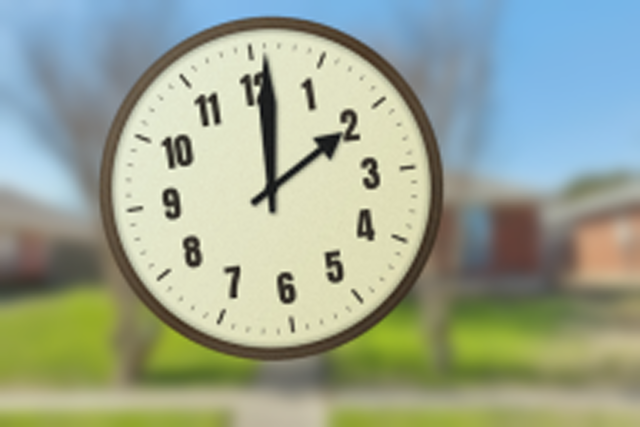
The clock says 2,01
